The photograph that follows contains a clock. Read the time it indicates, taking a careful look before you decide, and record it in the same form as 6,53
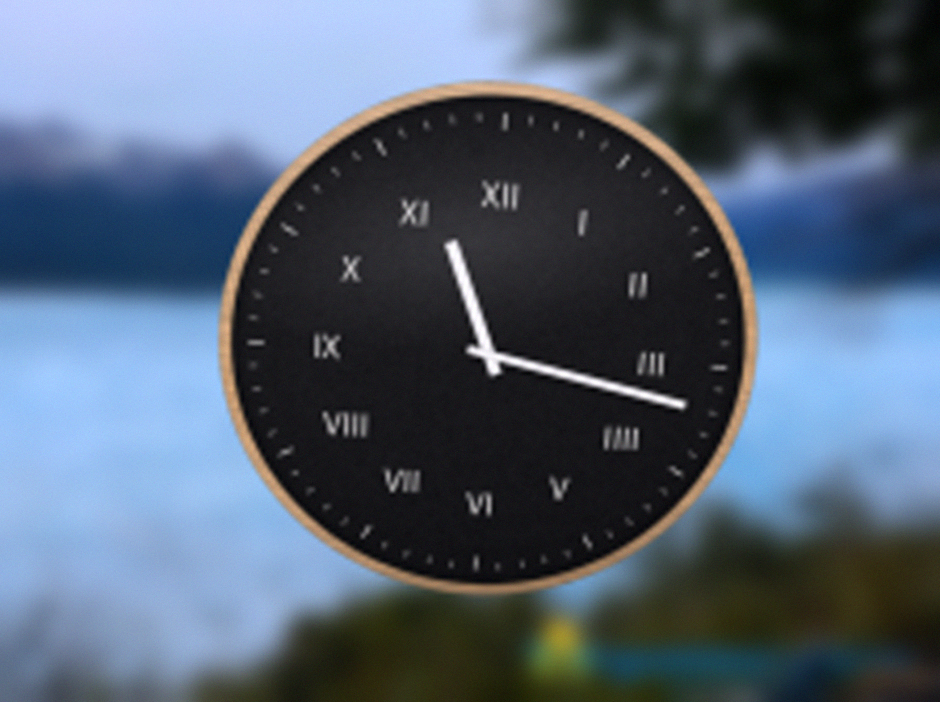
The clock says 11,17
